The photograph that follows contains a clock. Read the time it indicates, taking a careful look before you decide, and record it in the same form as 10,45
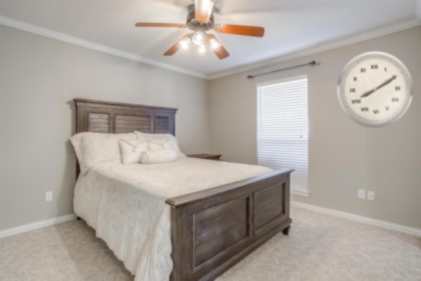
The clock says 8,10
